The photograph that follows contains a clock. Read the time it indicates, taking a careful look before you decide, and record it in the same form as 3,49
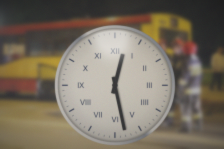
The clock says 12,28
